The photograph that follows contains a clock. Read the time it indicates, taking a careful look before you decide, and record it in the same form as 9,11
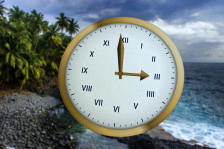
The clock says 2,59
